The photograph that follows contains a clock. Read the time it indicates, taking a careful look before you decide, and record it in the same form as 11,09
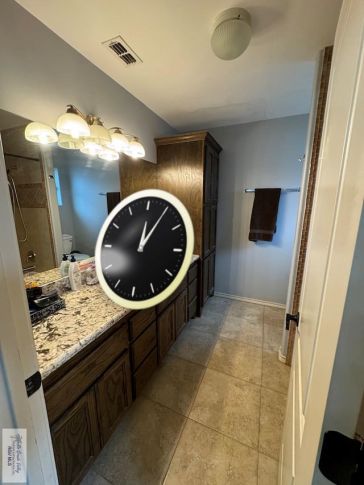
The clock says 12,05
